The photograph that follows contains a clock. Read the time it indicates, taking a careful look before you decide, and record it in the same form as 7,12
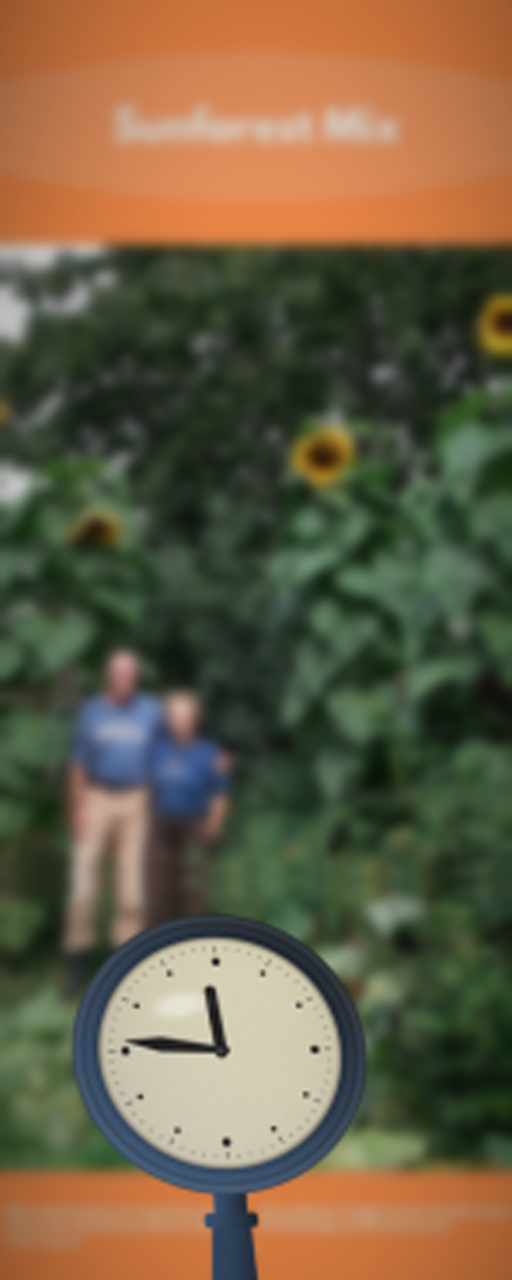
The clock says 11,46
